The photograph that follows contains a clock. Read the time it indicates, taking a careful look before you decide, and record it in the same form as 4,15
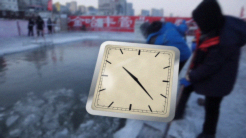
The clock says 10,23
